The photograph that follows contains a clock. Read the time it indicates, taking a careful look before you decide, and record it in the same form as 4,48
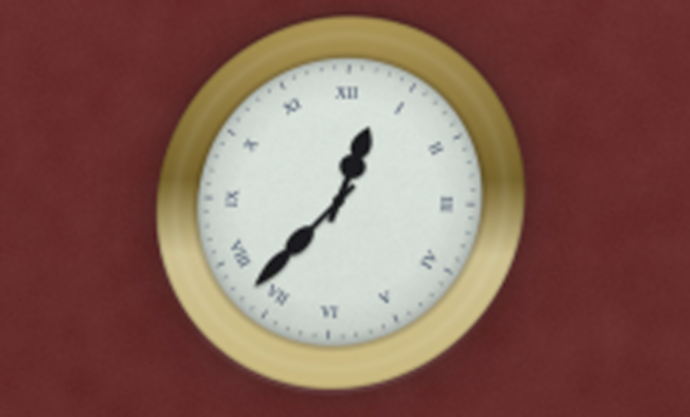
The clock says 12,37
